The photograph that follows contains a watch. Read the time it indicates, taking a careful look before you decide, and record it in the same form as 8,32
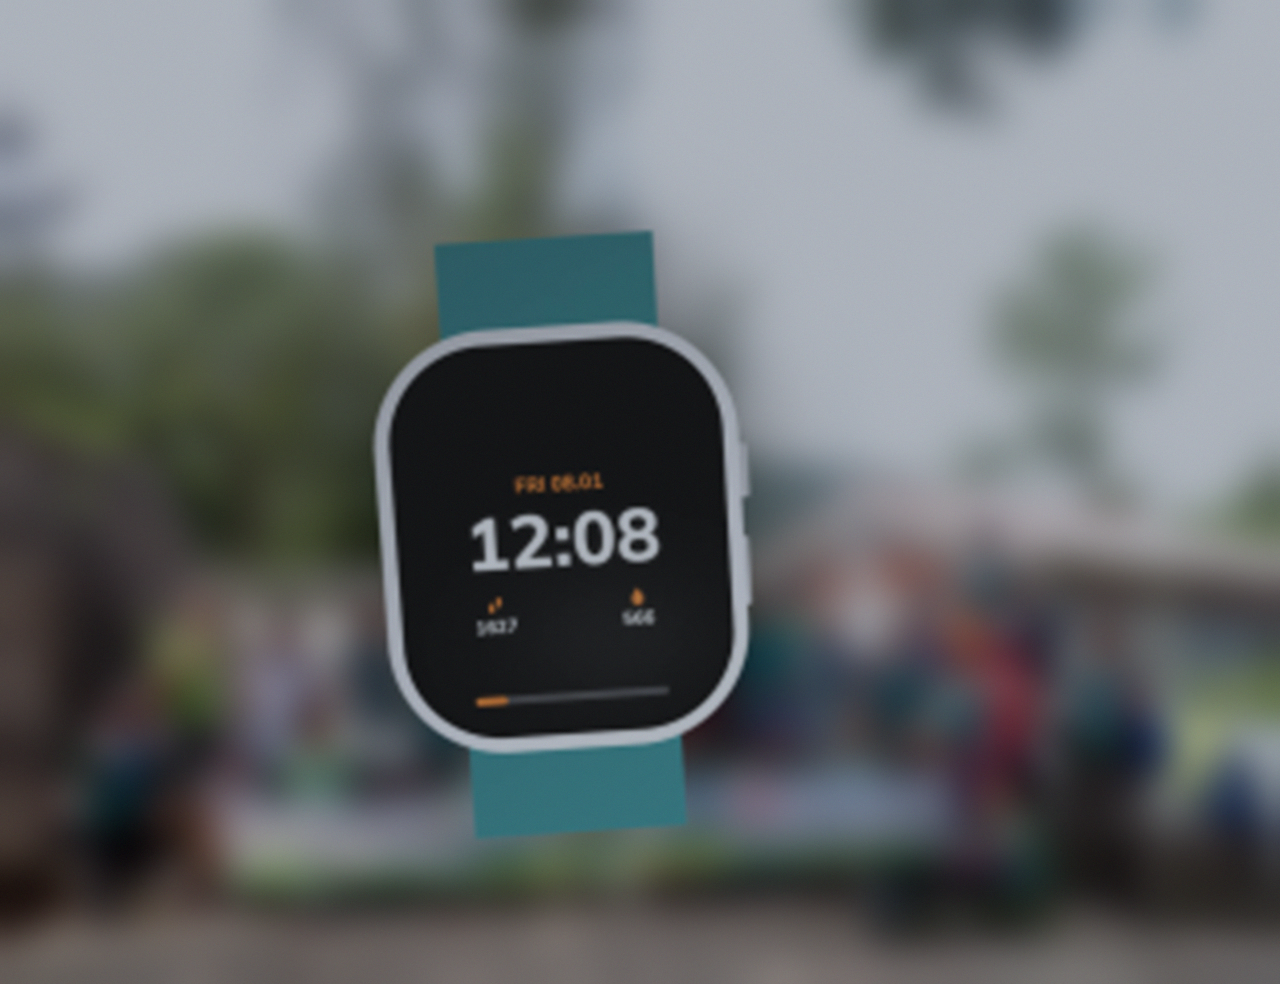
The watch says 12,08
